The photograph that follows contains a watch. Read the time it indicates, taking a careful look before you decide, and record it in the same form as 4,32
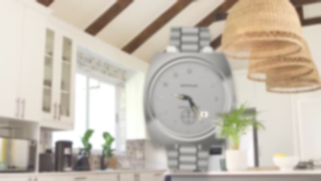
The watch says 9,25
